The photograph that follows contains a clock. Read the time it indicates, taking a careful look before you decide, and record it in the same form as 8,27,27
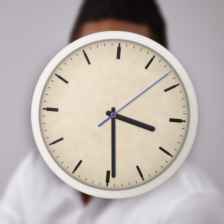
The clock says 3,29,08
